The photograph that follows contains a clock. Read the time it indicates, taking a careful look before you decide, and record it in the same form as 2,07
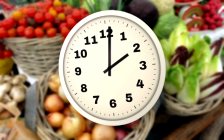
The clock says 2,01
